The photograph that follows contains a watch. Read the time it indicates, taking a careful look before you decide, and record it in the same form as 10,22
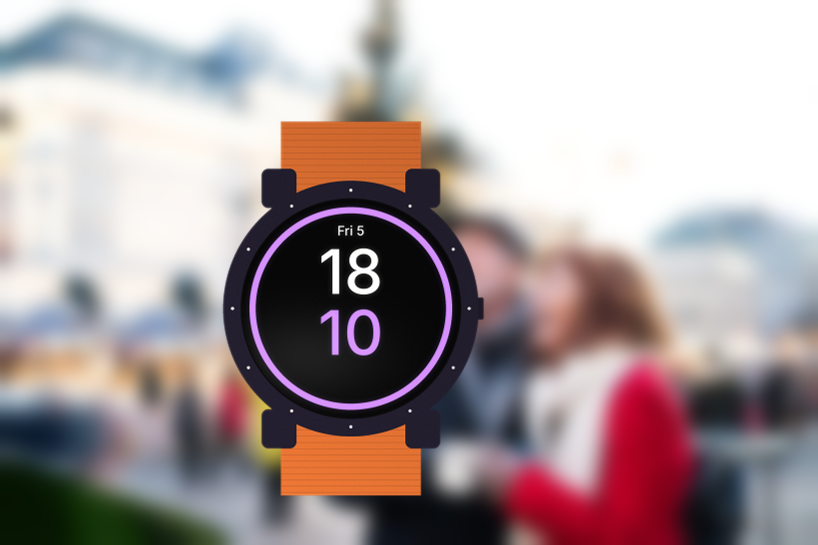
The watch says 18,10
